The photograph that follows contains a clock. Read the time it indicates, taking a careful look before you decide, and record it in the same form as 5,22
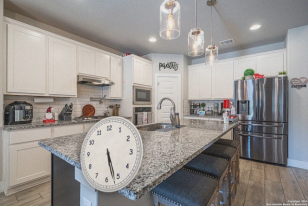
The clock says 5,27
